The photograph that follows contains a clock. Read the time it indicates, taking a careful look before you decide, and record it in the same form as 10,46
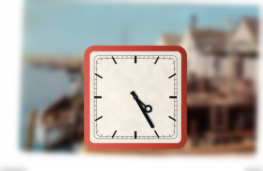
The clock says 4,25
